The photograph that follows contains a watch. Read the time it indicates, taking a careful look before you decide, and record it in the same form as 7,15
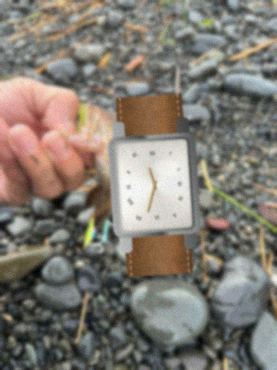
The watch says 11,33
